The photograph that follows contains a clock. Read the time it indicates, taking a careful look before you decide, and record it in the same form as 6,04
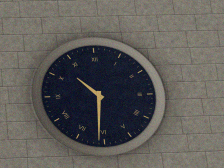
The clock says 10,31
